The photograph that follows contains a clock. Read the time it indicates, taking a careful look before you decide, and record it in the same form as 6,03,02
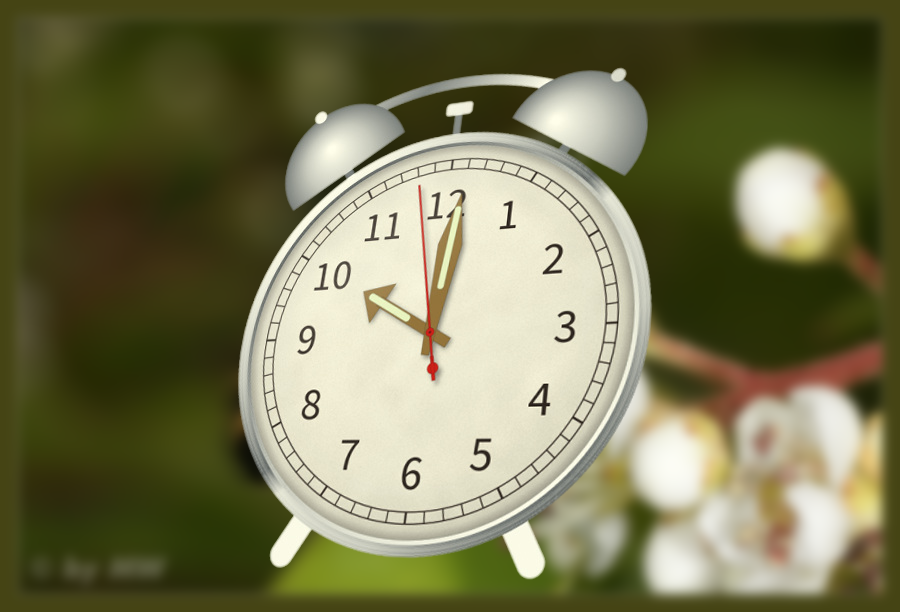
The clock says 10,00,58
